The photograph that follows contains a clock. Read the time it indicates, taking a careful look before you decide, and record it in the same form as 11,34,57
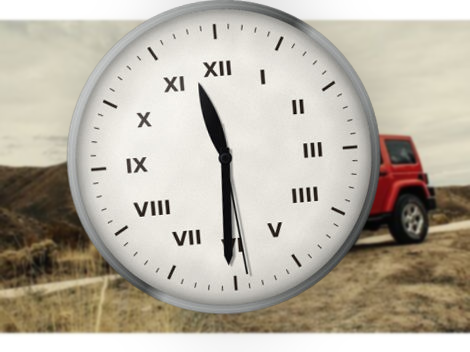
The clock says 11,30,29
